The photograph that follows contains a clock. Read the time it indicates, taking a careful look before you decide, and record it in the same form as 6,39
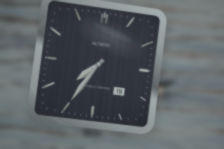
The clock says 7,35
